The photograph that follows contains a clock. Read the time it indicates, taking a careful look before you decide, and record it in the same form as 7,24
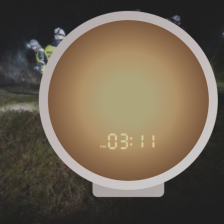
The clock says 3,11
